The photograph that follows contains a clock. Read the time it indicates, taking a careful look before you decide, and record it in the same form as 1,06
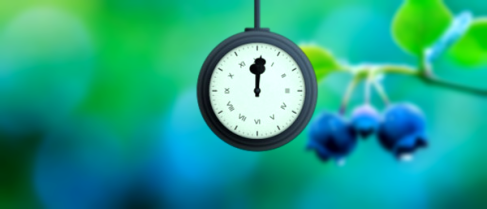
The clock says 12,01
